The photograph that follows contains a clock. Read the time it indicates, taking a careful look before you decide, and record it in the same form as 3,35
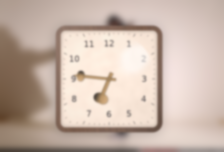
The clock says 6,46
